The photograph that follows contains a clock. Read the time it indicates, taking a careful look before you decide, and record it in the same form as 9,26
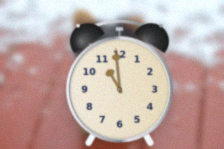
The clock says 10,59
